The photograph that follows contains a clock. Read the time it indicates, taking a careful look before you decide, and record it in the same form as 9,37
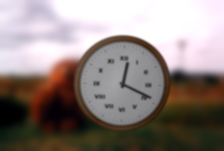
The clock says 12,19
